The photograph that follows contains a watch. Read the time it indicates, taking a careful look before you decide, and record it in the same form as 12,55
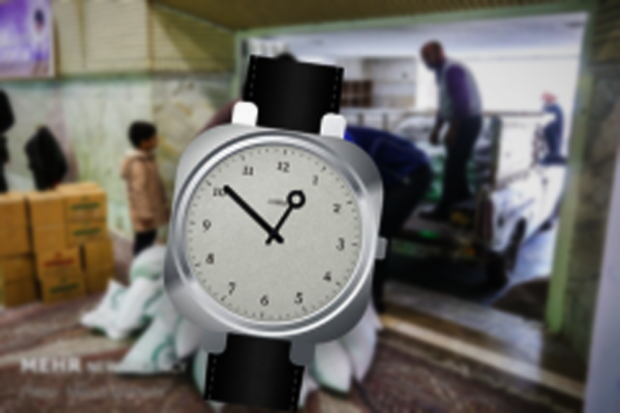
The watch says 12,51
